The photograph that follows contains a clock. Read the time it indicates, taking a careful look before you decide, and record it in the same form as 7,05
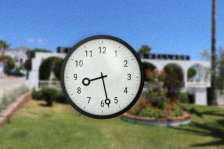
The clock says 8,28
